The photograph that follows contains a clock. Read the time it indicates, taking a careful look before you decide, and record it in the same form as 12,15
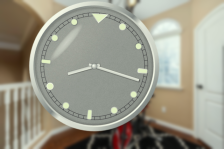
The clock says 8,17
